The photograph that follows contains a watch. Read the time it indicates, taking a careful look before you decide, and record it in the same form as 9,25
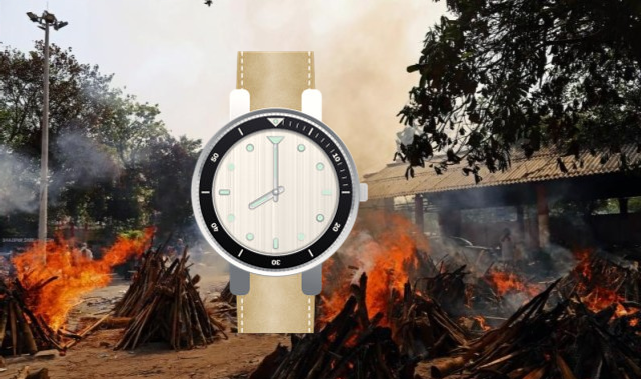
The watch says 8,00
